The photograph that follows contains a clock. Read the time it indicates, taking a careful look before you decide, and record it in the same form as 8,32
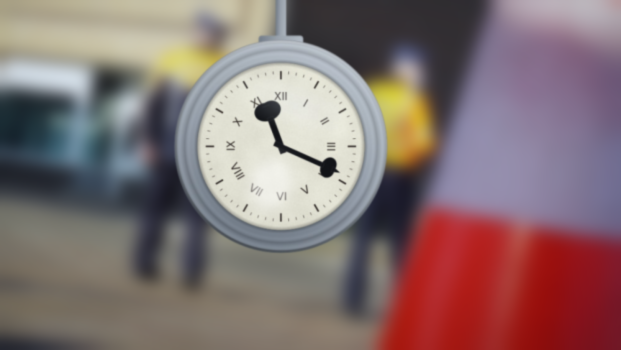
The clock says 11,19
